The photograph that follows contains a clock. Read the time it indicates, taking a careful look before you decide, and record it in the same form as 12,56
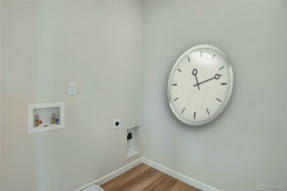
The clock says 11,12
